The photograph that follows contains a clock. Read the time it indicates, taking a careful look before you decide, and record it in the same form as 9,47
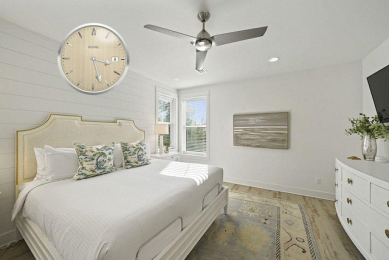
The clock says 3,27
